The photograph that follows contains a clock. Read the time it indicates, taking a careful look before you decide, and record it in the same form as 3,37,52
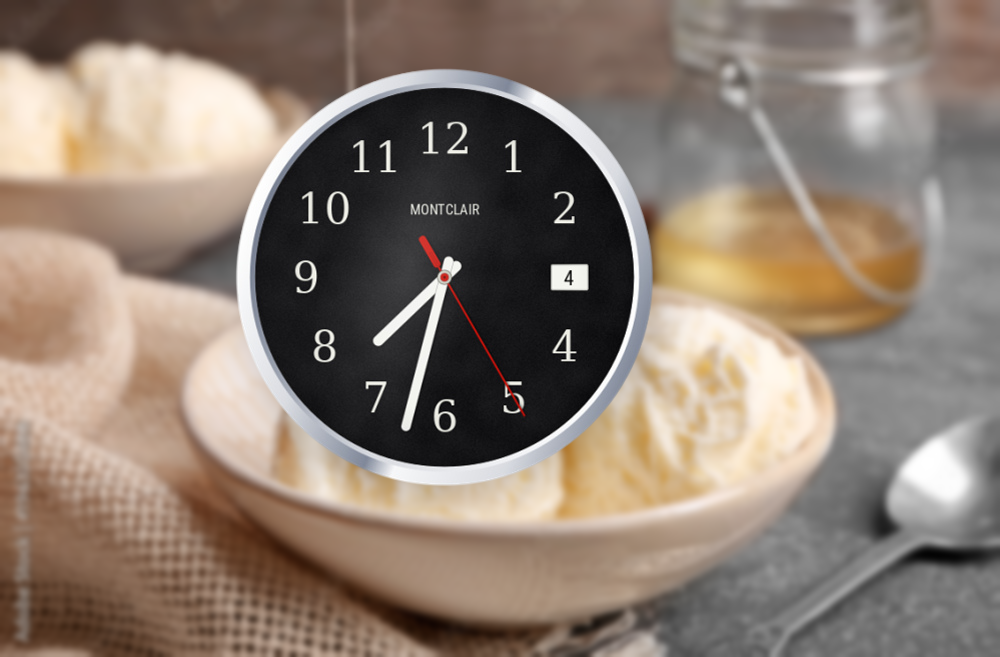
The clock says 7,32,25
